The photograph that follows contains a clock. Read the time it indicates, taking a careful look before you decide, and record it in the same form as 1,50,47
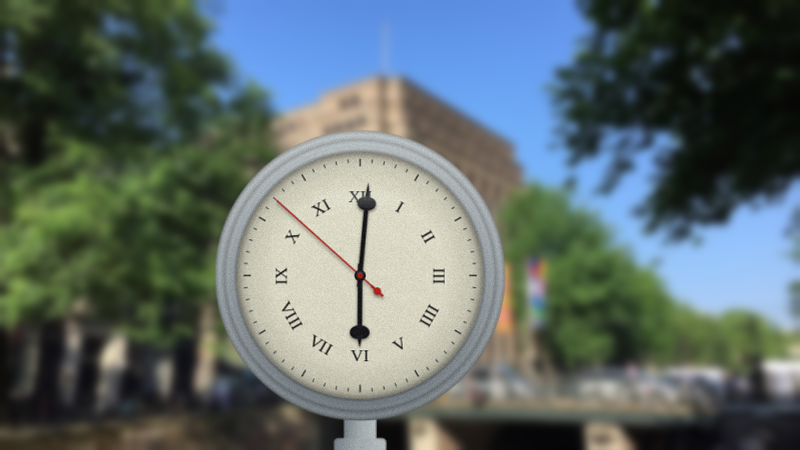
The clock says 6,00,52
